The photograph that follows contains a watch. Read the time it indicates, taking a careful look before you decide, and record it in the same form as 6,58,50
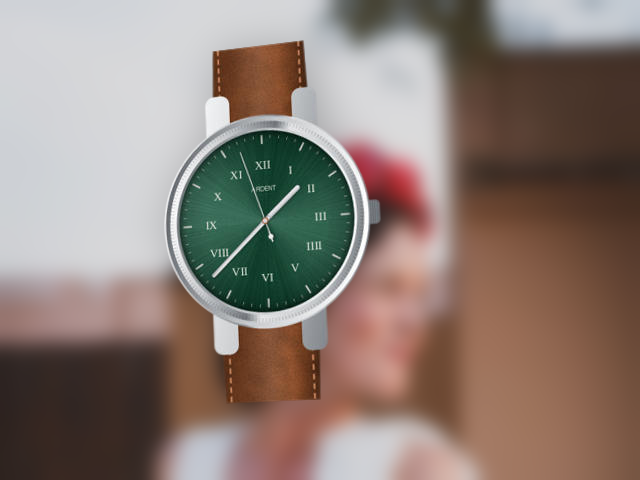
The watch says 1,37,57
